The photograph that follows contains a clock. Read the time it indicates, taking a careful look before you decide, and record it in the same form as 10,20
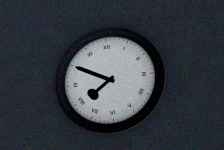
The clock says 7,50
